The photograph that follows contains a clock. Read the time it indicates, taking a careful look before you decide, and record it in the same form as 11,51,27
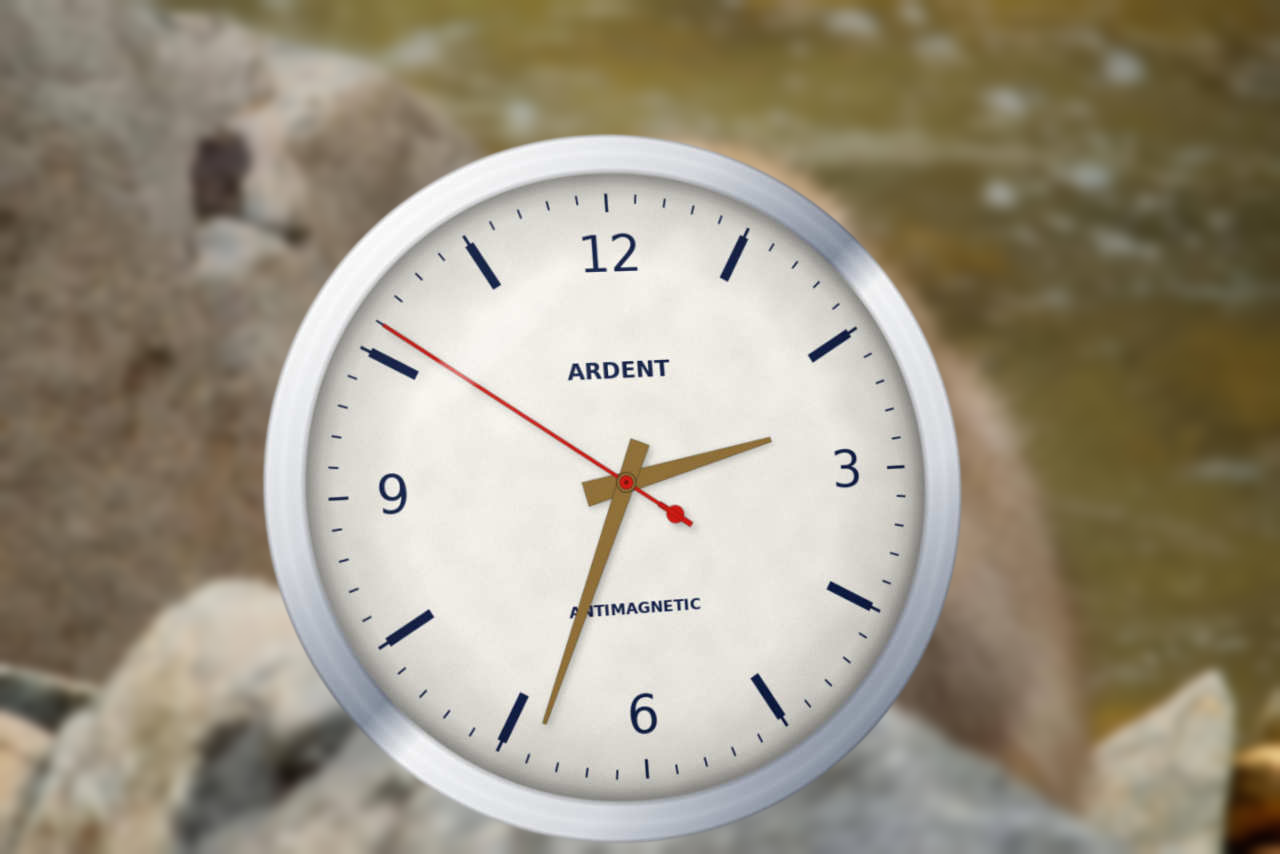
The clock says 2,33,51
